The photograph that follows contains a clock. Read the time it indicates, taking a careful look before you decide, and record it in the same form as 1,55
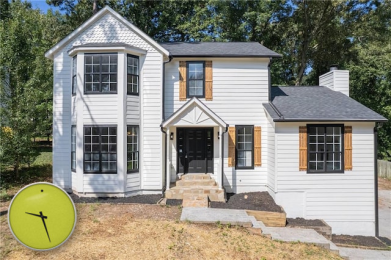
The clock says 9,27
